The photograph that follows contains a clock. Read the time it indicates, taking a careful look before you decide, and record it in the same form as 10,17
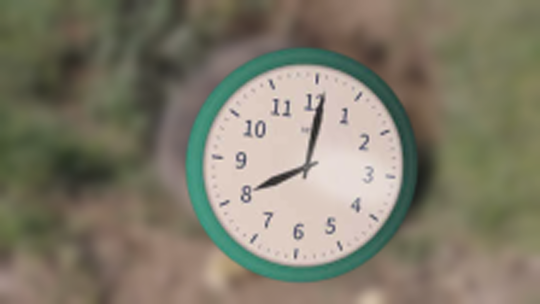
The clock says 8,01
